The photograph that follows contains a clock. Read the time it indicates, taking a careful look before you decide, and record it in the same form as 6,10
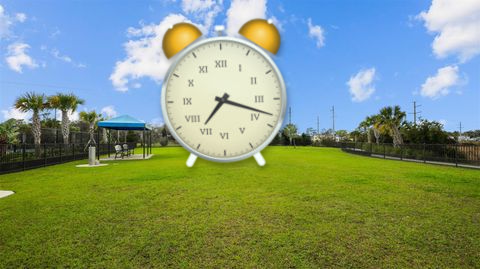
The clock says 7,18
